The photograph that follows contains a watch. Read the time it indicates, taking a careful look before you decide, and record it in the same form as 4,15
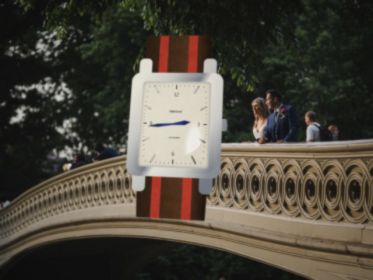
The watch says 2,44
